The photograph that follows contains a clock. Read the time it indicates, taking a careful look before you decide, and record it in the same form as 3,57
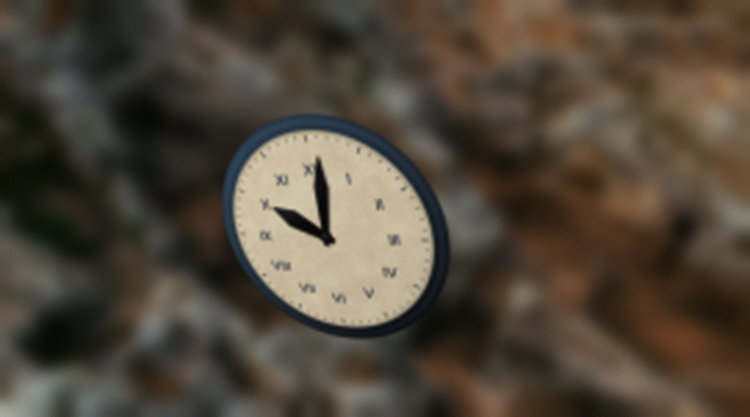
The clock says 10,01
